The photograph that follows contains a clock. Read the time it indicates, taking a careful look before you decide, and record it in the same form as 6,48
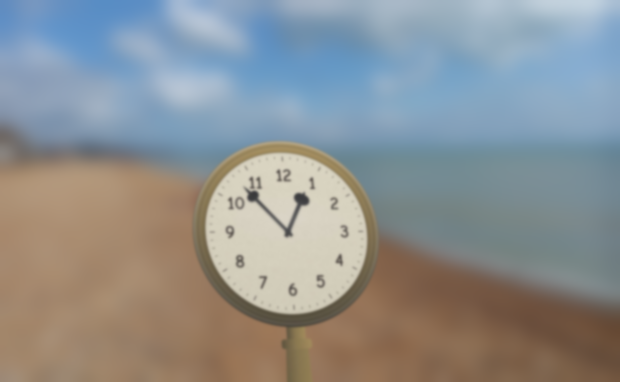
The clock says 12,53
